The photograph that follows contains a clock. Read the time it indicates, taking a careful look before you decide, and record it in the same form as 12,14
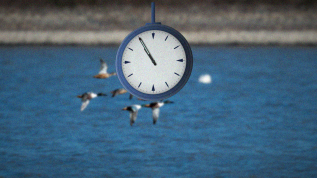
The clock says 10,55
